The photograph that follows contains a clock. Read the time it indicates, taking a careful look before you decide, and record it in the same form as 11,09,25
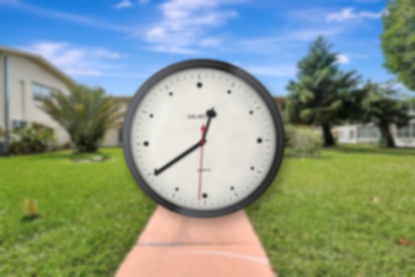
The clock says 12,39,31
